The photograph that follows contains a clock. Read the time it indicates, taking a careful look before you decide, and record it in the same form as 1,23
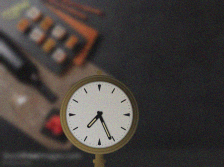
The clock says 7,26
